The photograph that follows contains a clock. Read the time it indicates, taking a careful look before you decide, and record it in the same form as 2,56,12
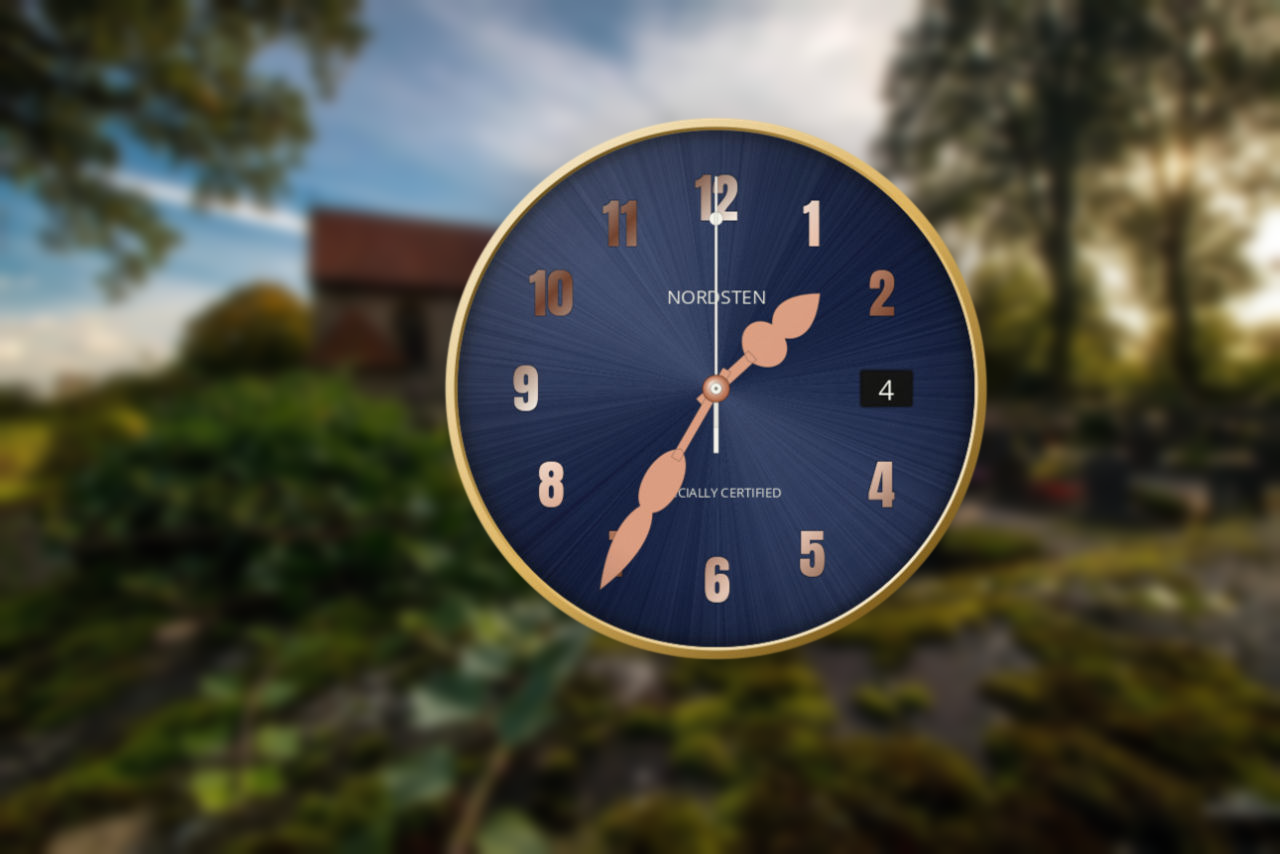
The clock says 1,35,00
